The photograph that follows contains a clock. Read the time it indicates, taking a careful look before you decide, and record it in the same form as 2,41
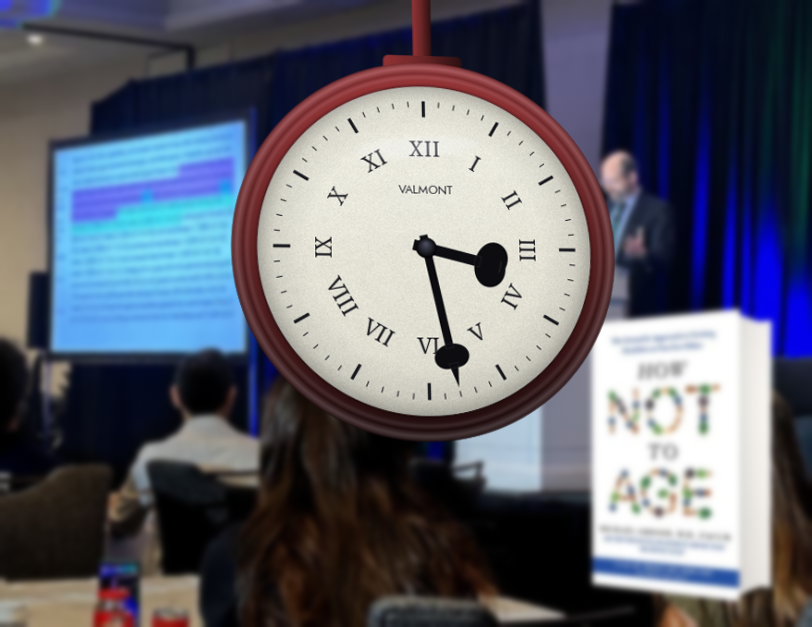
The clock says 3,28
